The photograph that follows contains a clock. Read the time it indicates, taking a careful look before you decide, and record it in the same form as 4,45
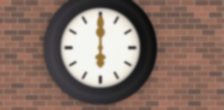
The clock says 6,00
